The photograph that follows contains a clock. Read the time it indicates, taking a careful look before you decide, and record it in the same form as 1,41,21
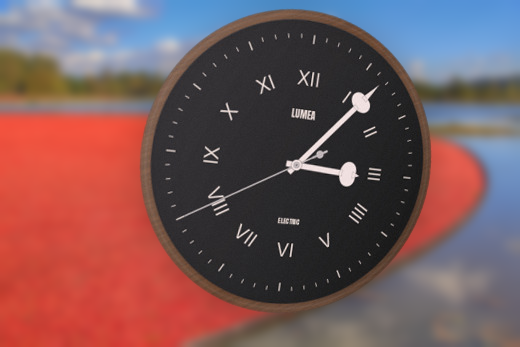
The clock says 3,06,40
